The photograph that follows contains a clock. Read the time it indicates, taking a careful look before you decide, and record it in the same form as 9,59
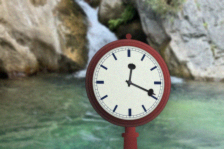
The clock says 12,19
